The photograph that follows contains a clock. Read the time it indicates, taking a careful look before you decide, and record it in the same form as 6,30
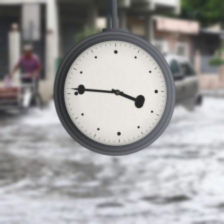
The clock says 3,46
